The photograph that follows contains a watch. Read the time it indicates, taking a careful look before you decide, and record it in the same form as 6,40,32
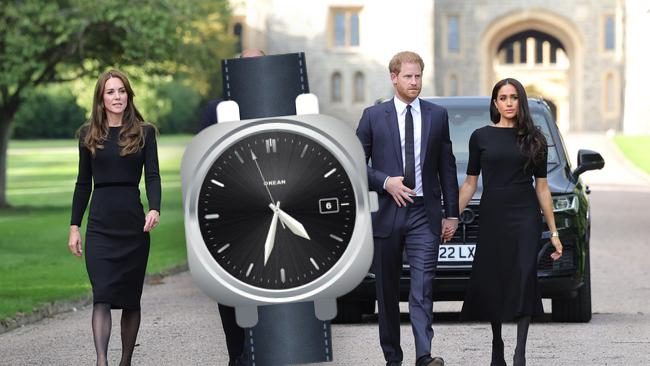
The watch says 4,32,57
